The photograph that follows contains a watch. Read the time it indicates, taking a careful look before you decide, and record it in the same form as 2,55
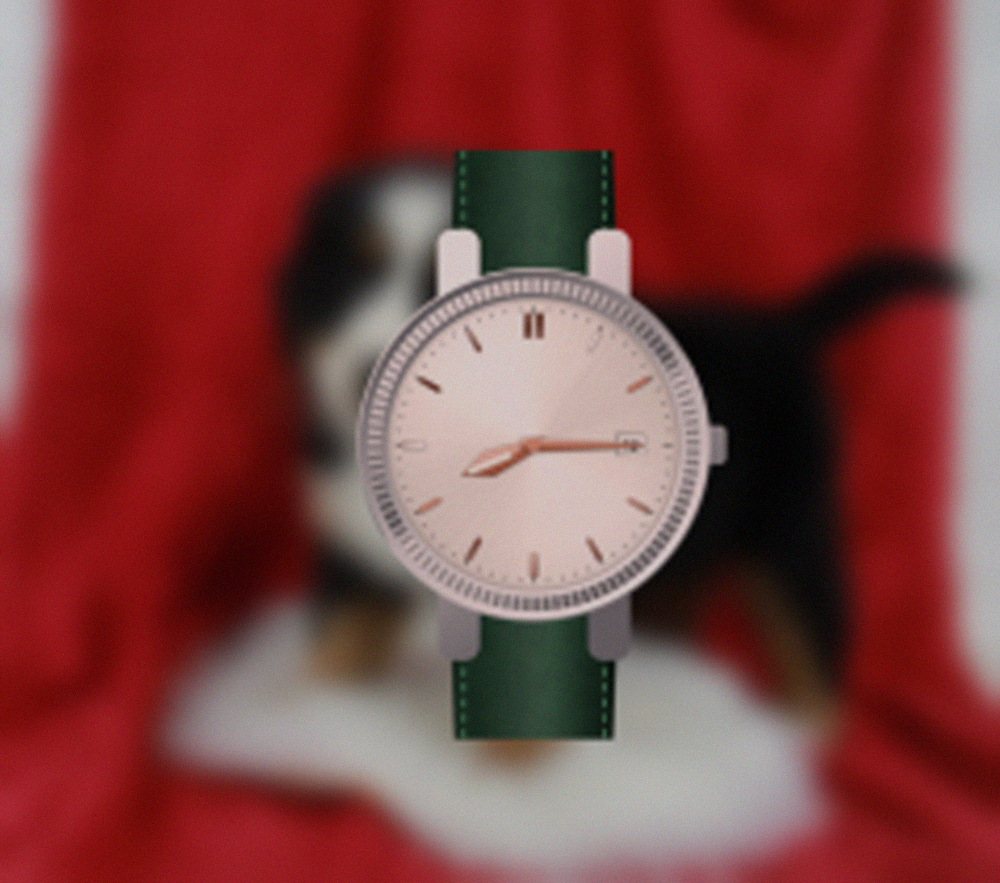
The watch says 8,15
